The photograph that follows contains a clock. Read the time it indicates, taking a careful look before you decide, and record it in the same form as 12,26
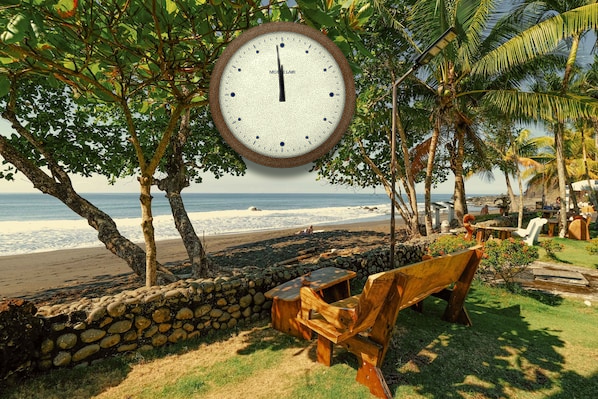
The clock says 11,59
